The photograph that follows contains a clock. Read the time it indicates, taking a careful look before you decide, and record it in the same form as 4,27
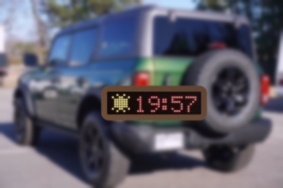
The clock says 19,57
